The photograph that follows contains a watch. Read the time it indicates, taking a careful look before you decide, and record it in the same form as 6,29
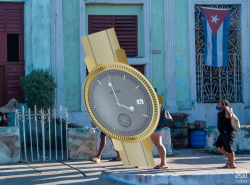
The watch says 3,59
